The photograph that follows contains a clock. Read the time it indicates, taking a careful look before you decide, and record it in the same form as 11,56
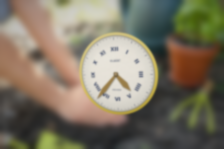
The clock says 4,37
